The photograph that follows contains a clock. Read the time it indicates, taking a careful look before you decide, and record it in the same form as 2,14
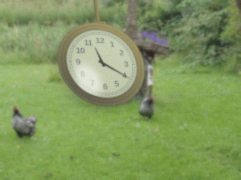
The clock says 11,20
